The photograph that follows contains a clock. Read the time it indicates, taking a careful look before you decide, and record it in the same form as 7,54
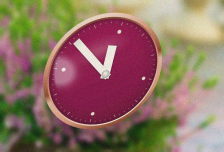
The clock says 11,51
